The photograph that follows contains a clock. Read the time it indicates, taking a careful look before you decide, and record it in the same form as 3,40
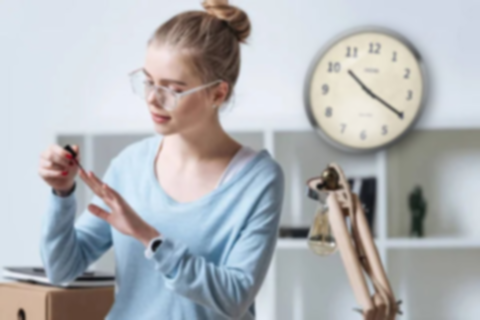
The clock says 10,20
